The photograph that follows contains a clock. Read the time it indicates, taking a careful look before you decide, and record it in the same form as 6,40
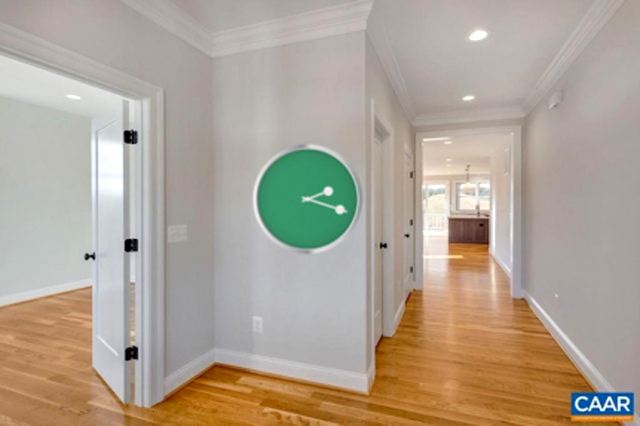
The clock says 2,18
